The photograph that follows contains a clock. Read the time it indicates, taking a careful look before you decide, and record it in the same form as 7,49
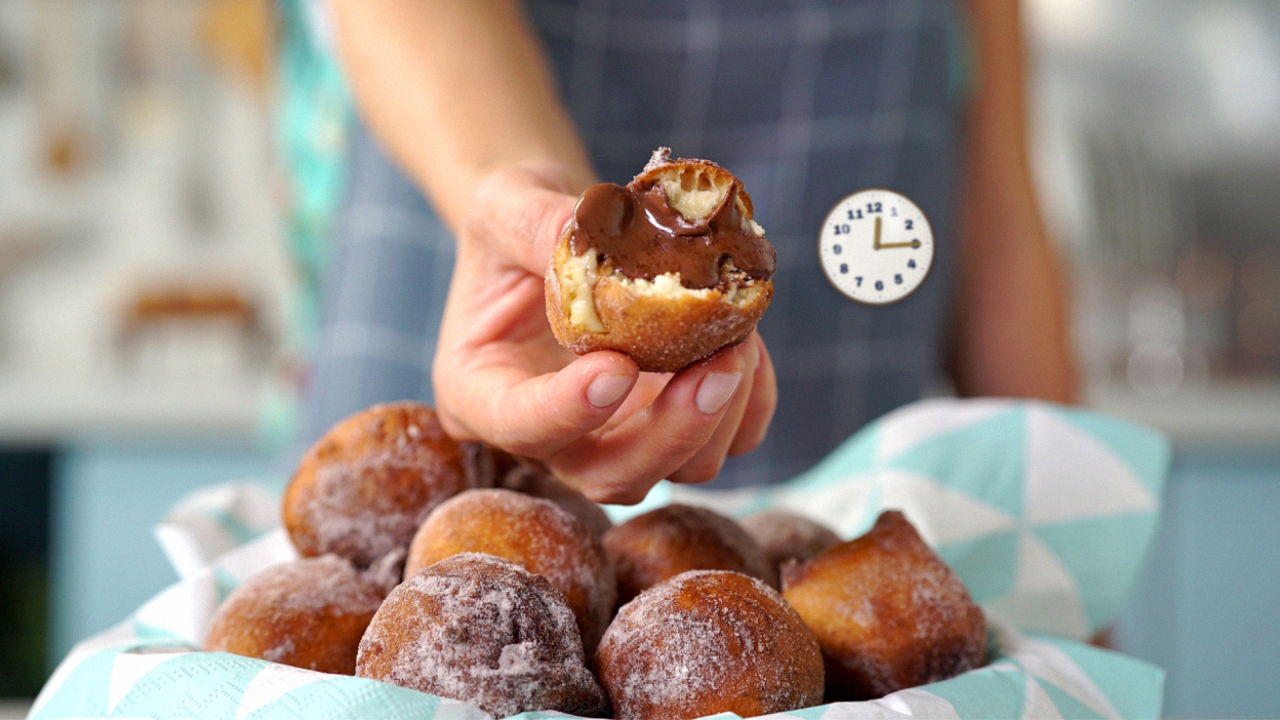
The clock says 12,15
